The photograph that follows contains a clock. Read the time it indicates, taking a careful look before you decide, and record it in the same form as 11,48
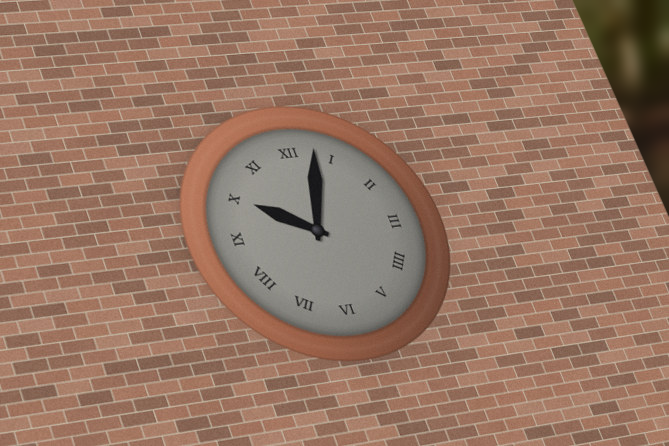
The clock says 10,03
